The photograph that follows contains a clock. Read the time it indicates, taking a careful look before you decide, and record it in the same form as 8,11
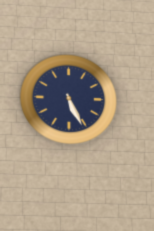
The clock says 5,26
